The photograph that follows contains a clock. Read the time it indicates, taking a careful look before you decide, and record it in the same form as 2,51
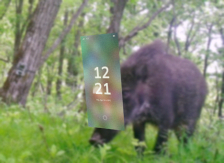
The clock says 12,21
